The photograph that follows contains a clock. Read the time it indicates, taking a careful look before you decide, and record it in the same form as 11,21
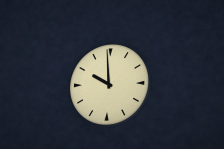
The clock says 9,59
